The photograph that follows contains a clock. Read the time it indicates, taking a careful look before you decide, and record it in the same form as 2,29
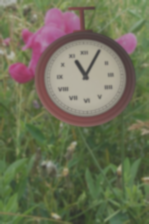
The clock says 11,05
